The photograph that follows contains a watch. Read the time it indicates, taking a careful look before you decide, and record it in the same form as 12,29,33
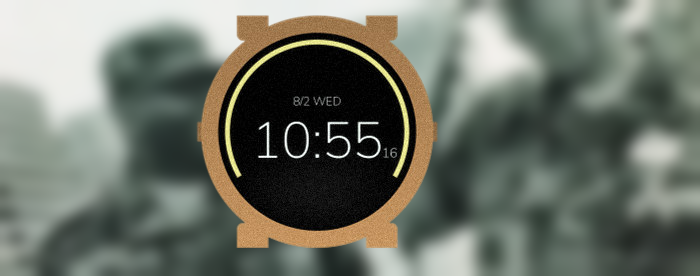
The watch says 10,55,16
